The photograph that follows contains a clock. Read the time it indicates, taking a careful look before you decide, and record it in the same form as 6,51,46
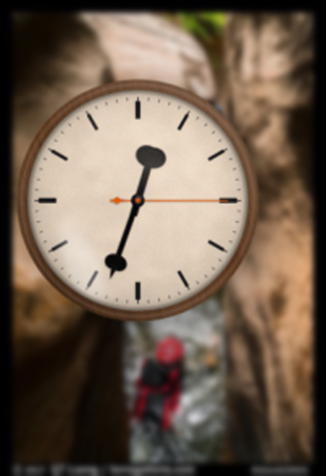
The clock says 12,33,15
